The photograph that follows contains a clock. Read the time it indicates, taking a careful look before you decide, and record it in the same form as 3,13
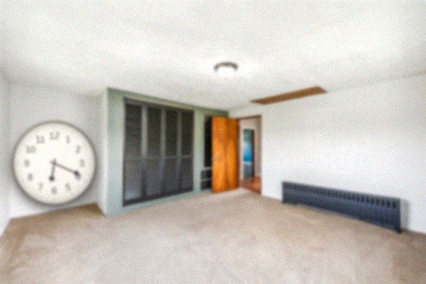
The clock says 6,19
